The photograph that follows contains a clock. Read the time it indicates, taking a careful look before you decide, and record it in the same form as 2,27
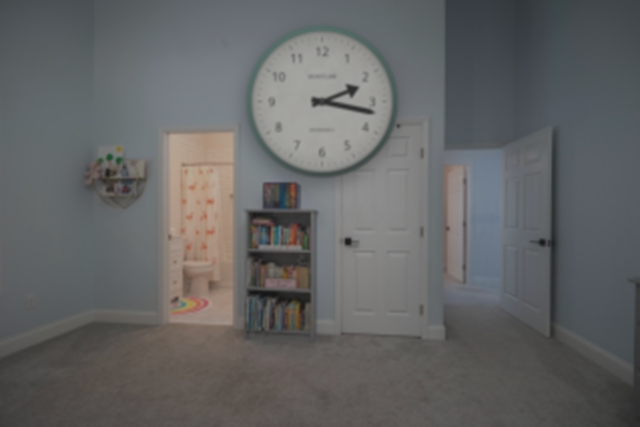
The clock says 2,17
